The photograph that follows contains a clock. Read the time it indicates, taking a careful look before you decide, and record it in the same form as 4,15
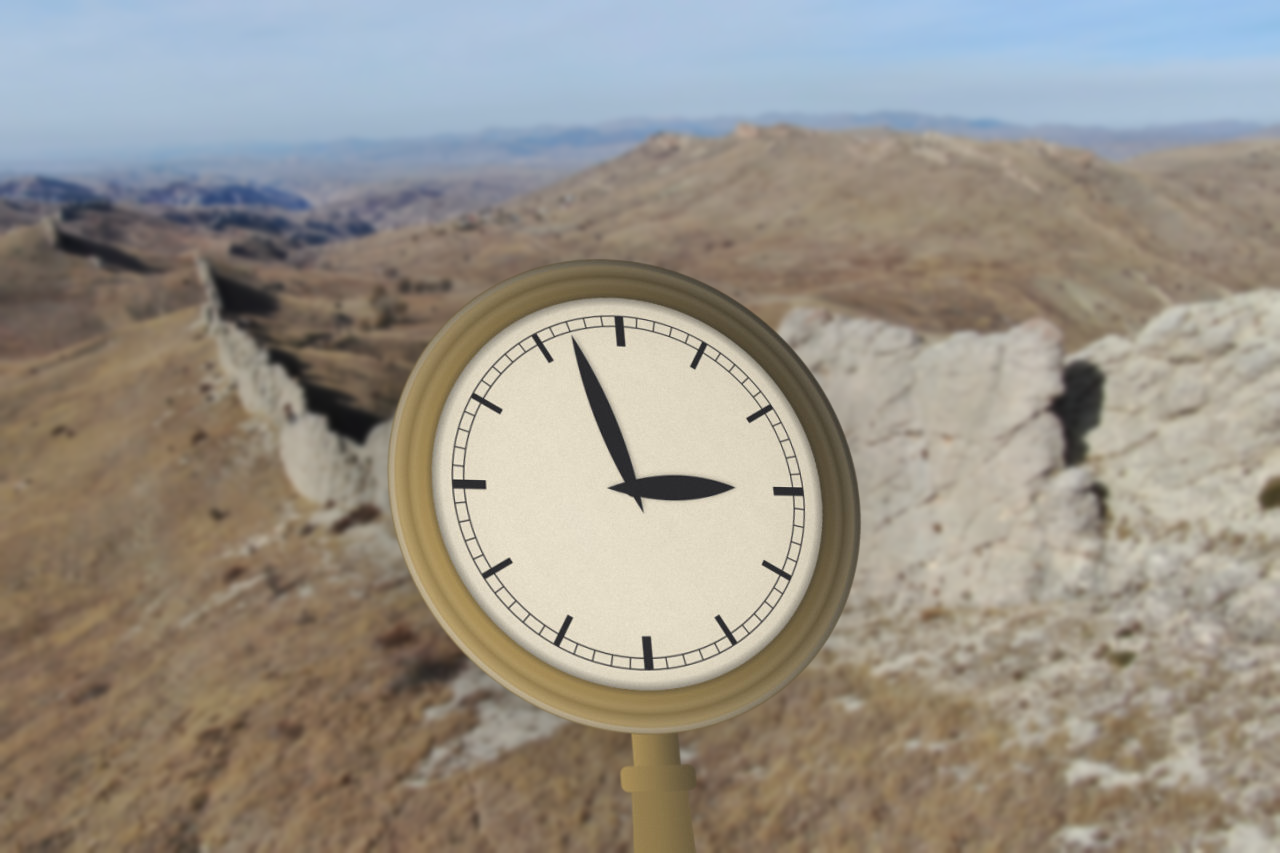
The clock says 2,57
